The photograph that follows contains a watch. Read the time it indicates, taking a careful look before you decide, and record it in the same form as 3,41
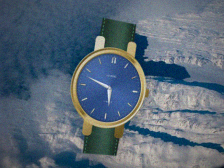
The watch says 5,48
